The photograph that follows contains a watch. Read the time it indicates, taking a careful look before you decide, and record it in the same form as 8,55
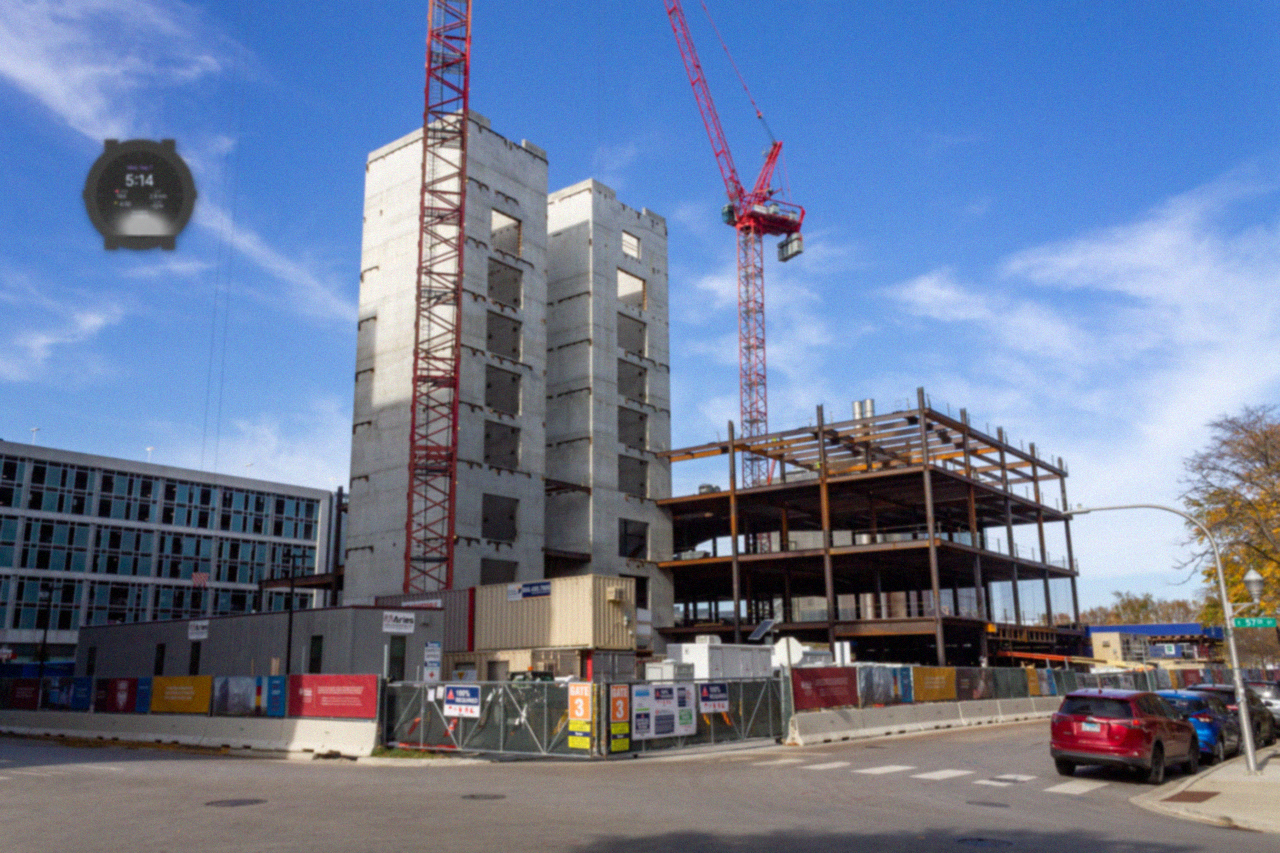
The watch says 5,14
